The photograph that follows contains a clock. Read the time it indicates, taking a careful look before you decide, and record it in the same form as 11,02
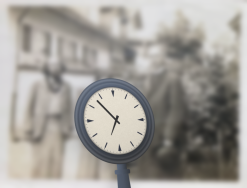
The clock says 6,53
